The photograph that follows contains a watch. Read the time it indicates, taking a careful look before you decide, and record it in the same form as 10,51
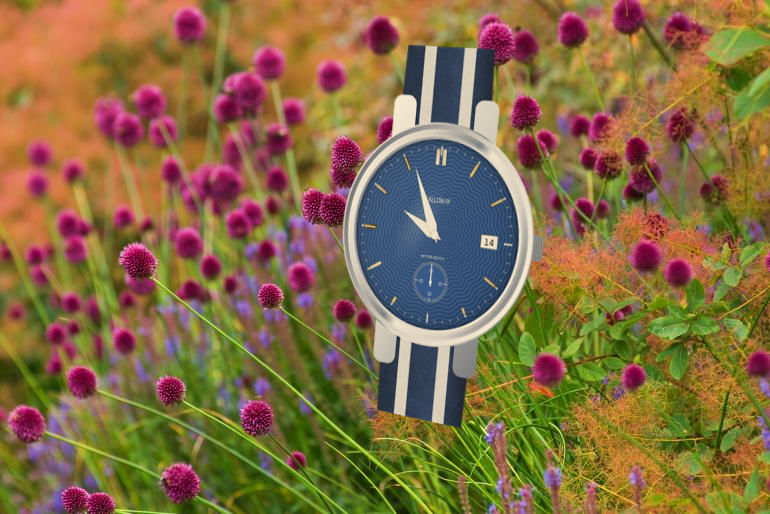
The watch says 9,56
